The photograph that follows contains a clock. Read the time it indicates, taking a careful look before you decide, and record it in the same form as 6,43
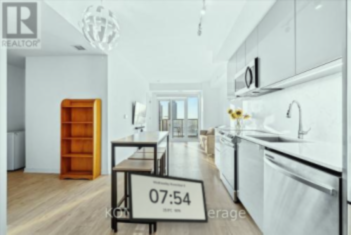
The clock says 7,54
